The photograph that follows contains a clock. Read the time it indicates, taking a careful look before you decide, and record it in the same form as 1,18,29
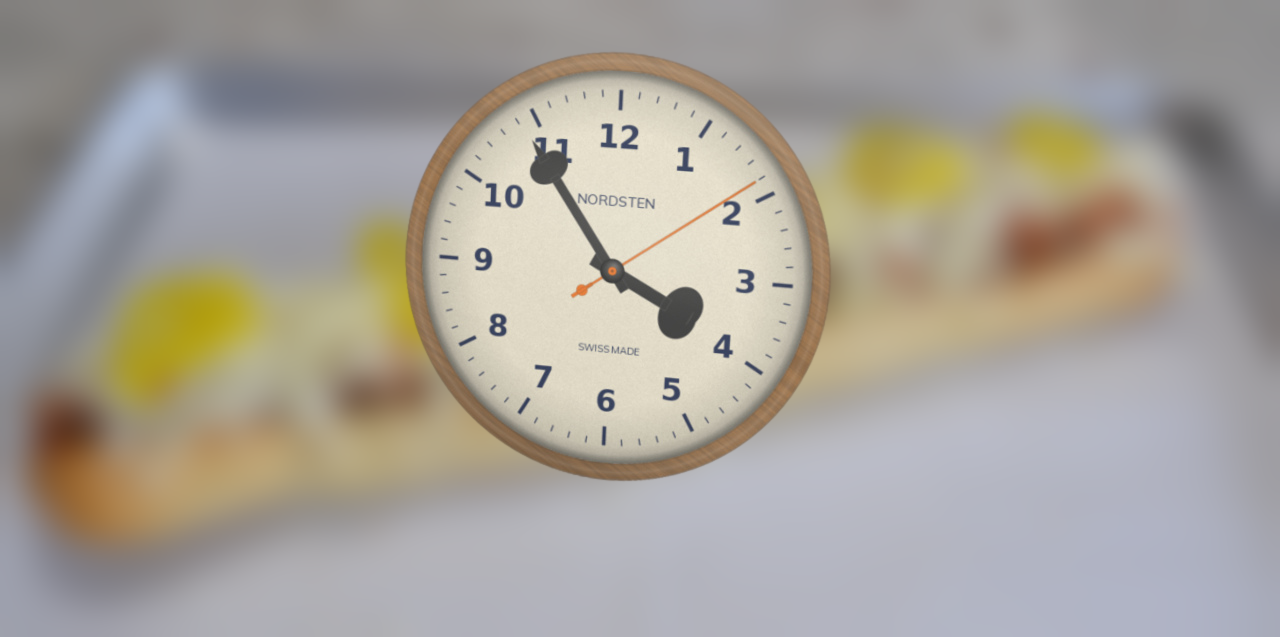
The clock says 3,54,09
